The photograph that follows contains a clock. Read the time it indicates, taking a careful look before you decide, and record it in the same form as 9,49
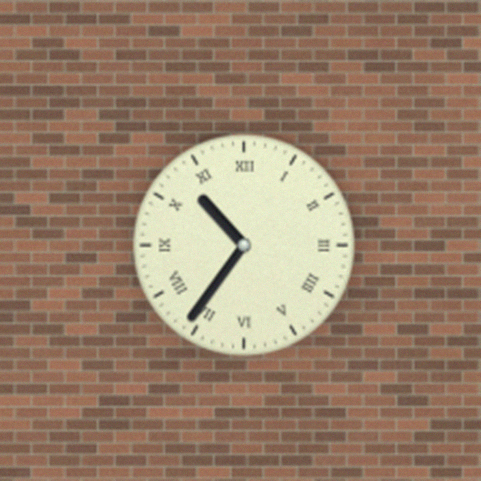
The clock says 10,36
